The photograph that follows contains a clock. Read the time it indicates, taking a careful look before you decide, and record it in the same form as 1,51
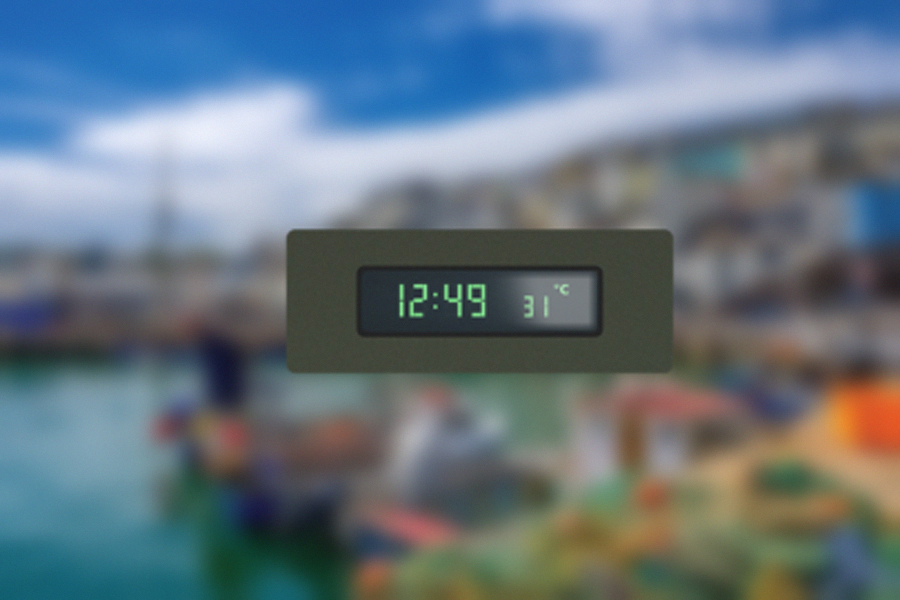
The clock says 12,49
